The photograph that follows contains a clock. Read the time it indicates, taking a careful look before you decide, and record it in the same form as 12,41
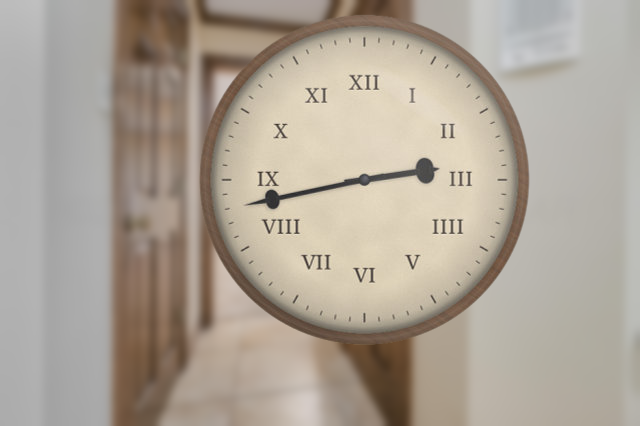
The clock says 2,43
